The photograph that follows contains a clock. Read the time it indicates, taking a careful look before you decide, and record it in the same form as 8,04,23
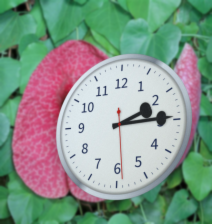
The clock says 2,14,29
